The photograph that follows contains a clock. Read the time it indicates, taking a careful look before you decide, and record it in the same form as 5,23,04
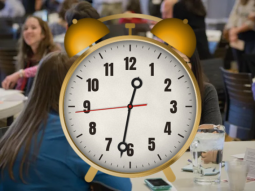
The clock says 12,31,44
